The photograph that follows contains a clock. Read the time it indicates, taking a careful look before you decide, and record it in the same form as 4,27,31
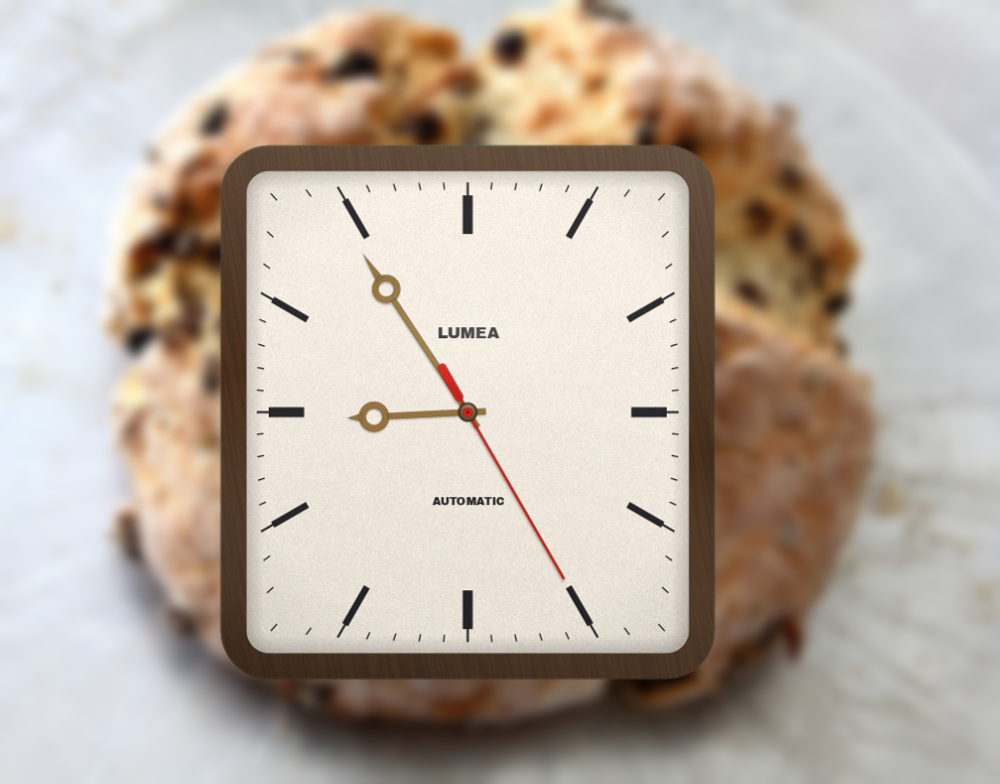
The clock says 8,54,25
